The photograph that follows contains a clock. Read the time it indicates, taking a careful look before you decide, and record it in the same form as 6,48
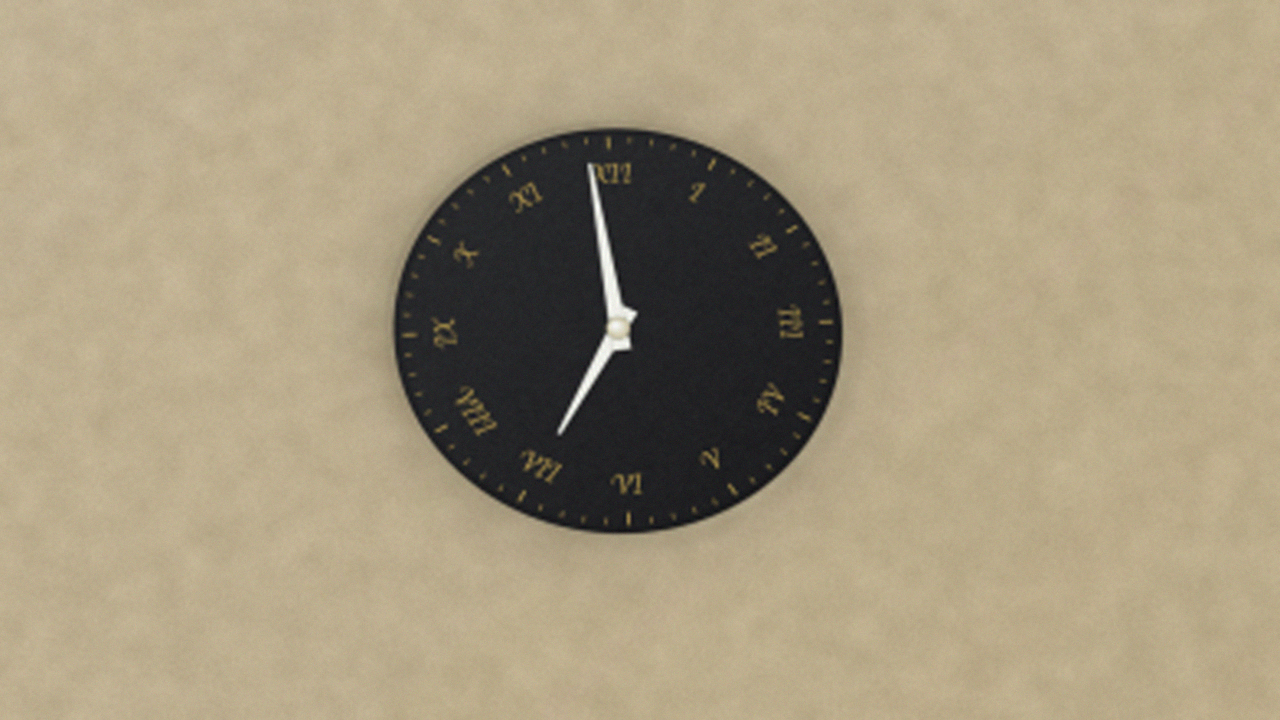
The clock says 6,59
